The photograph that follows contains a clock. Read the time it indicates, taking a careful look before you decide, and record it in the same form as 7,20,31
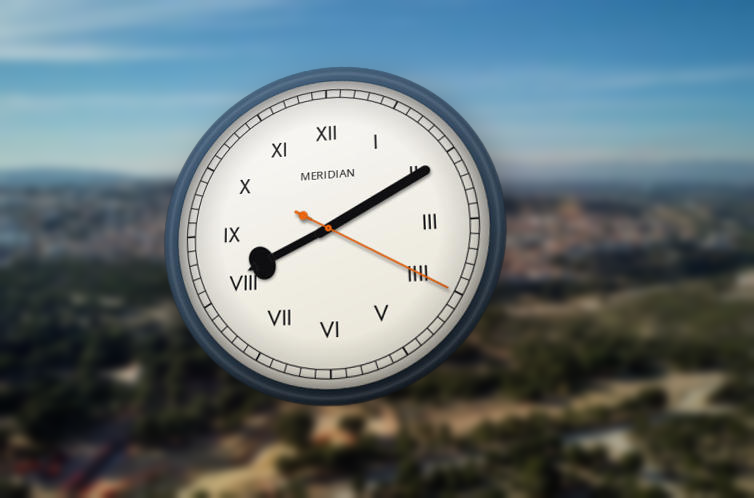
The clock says 8,10,20
